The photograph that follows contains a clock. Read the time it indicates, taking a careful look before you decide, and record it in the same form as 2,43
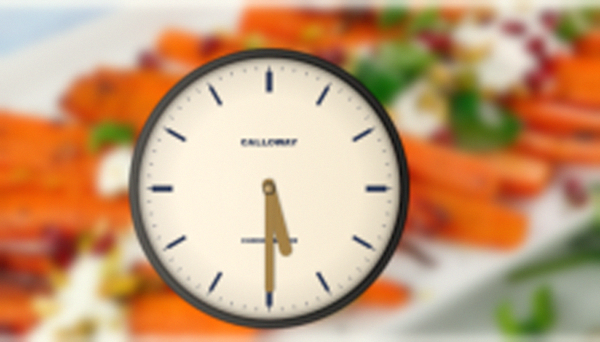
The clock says 5,30
